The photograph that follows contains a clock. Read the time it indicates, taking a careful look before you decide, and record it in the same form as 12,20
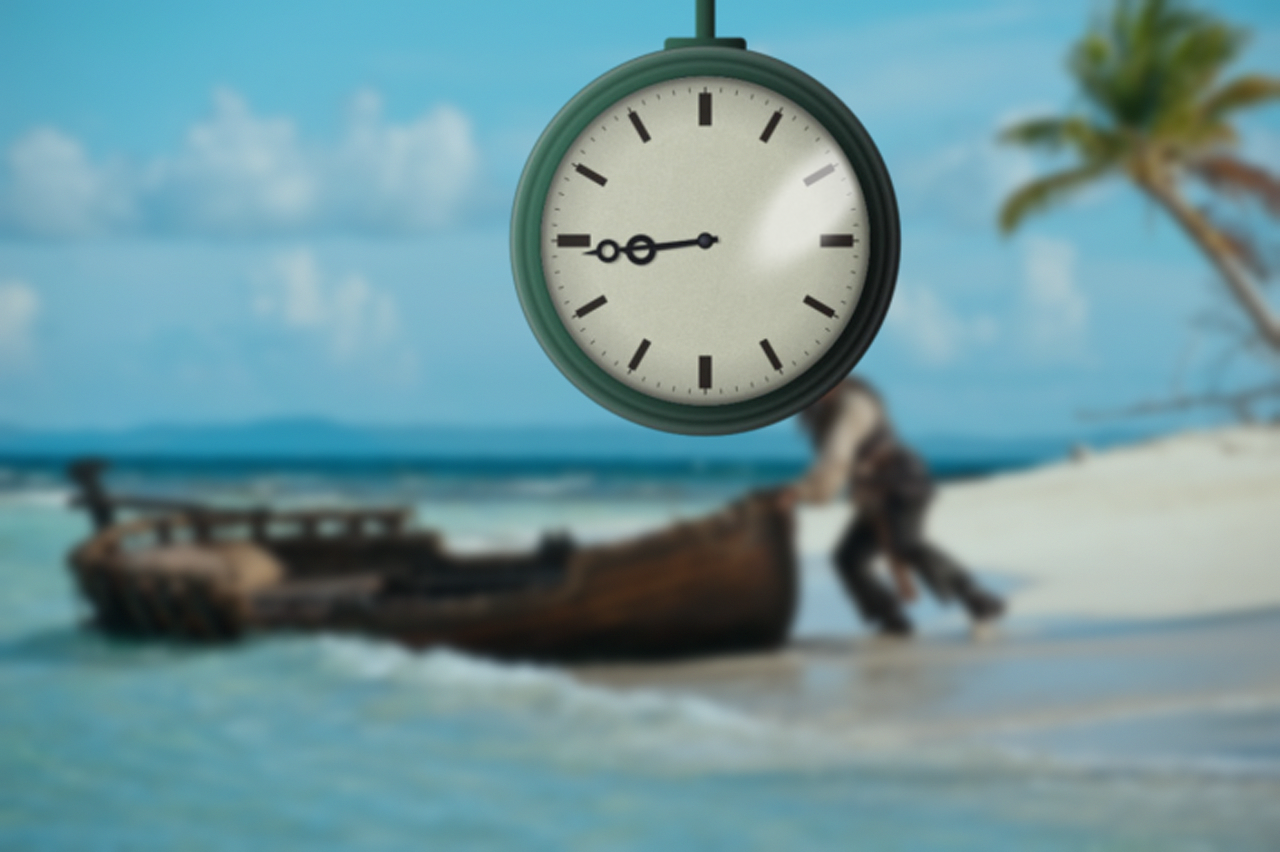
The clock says 8,44
